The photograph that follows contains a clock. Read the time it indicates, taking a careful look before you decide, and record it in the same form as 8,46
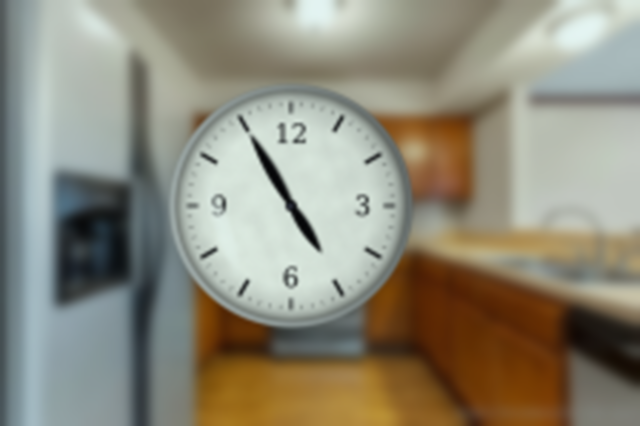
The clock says 4,55
